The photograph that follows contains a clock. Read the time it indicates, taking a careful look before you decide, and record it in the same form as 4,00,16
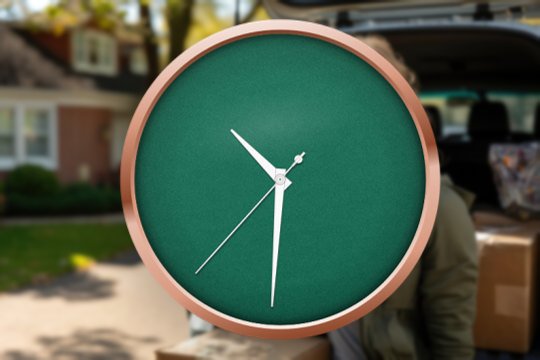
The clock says 10,30,37
